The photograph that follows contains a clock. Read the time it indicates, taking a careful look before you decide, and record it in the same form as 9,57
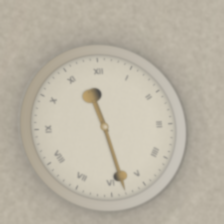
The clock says 11,28
